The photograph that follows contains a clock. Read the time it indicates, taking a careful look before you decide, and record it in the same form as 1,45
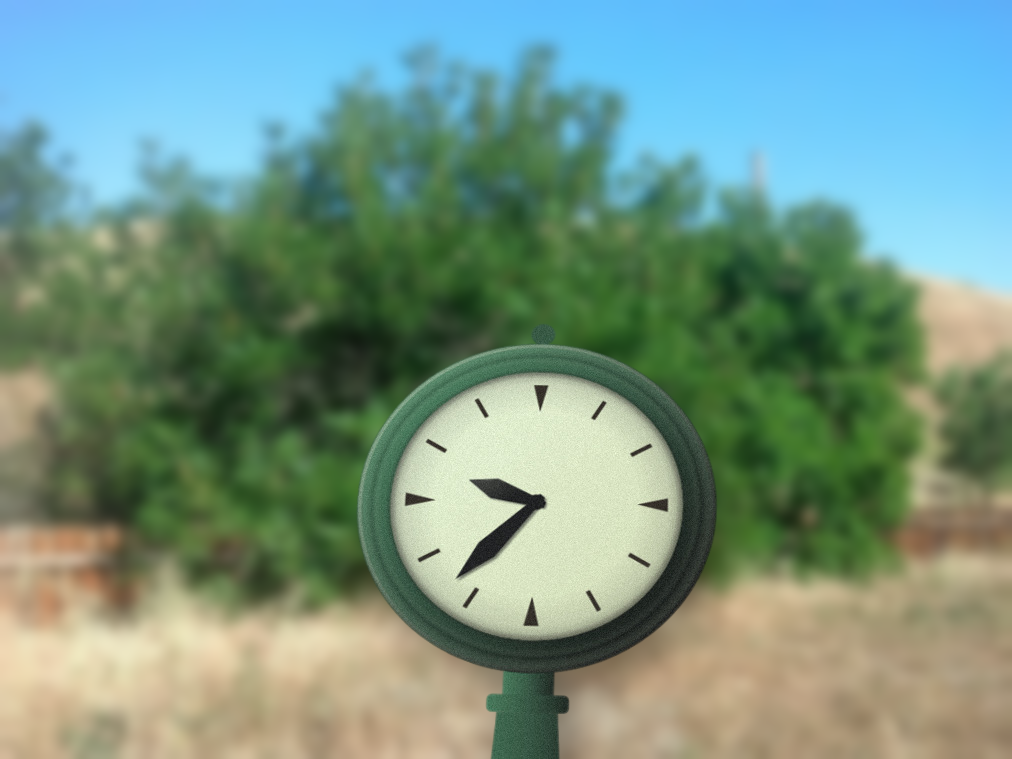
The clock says 9,37
